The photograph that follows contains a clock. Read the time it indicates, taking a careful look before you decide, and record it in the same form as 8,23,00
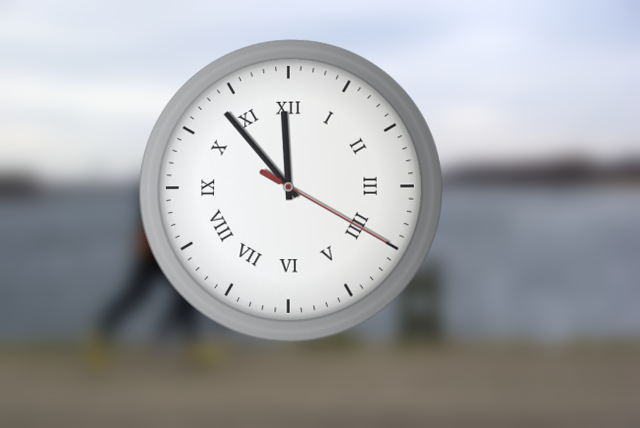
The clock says 11,53,20
